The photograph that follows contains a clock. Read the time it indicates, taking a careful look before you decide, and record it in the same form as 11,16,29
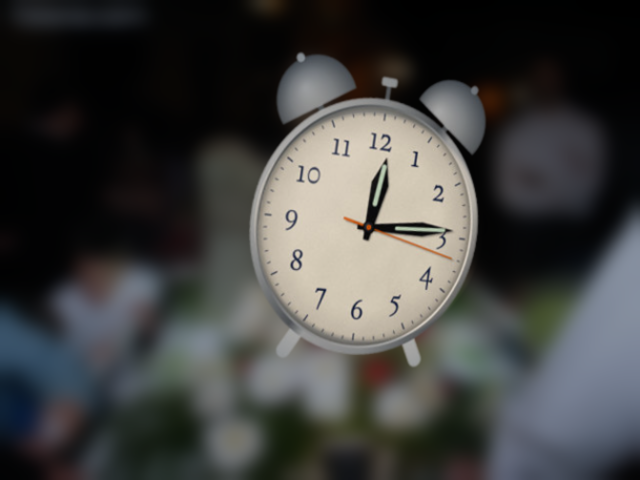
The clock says 12,14,17
